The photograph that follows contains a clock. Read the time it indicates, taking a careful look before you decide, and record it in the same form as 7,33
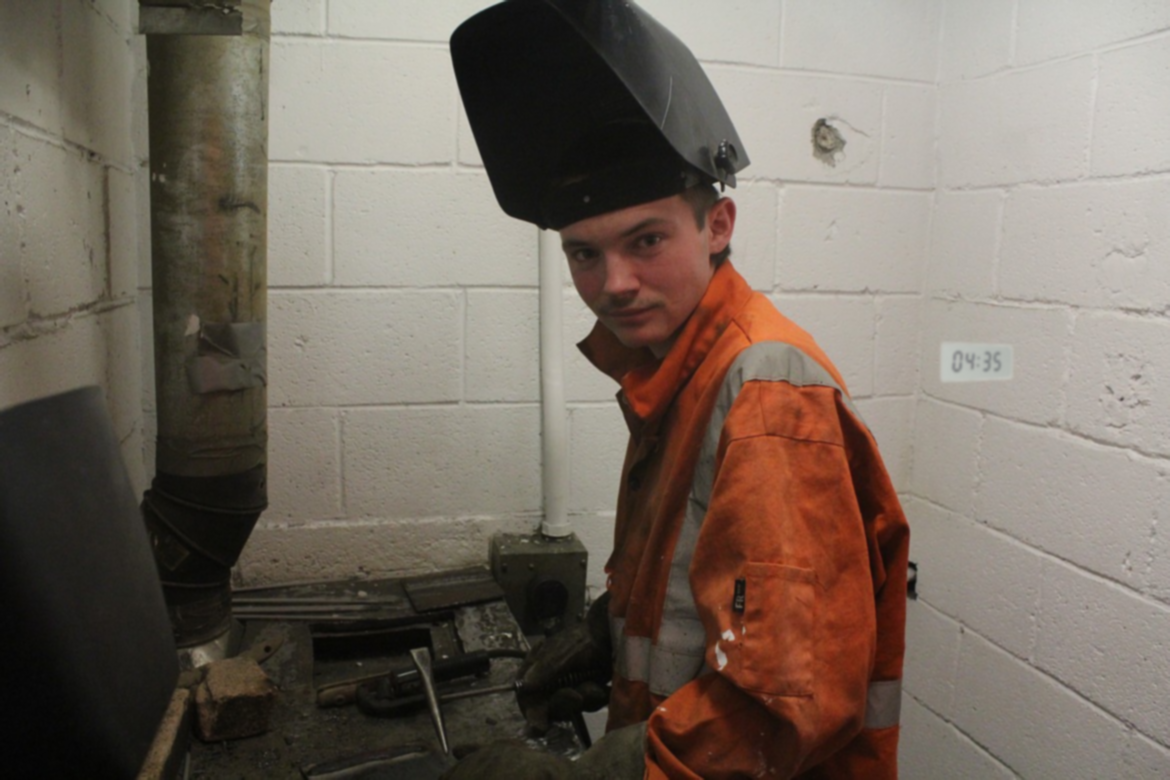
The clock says 4,35
